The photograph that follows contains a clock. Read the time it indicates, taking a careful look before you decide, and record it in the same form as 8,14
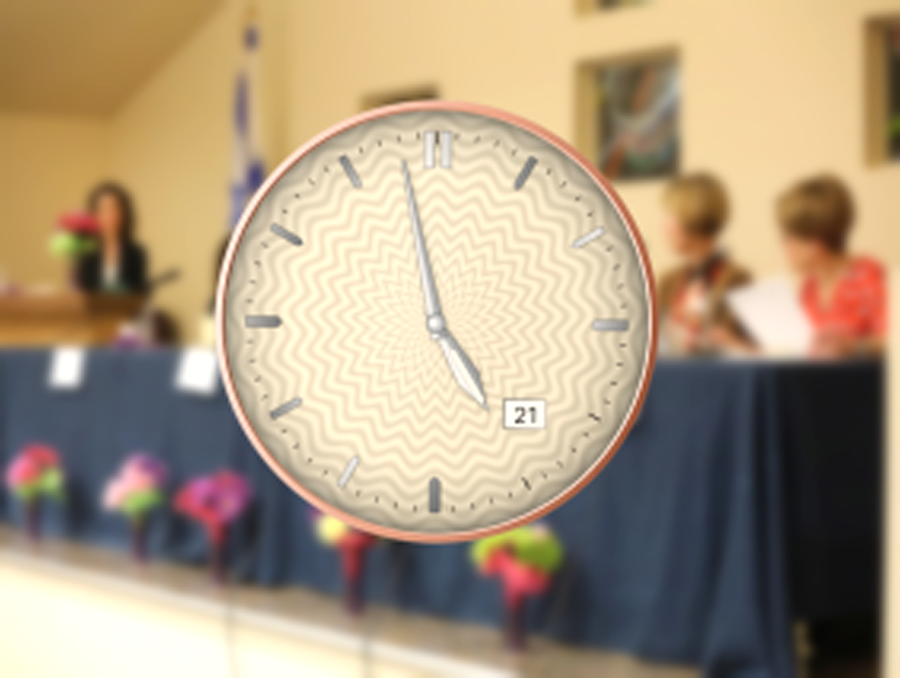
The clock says 4,58
